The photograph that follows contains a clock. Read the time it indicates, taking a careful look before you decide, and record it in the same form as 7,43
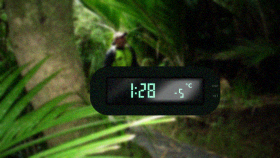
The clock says 1,28
